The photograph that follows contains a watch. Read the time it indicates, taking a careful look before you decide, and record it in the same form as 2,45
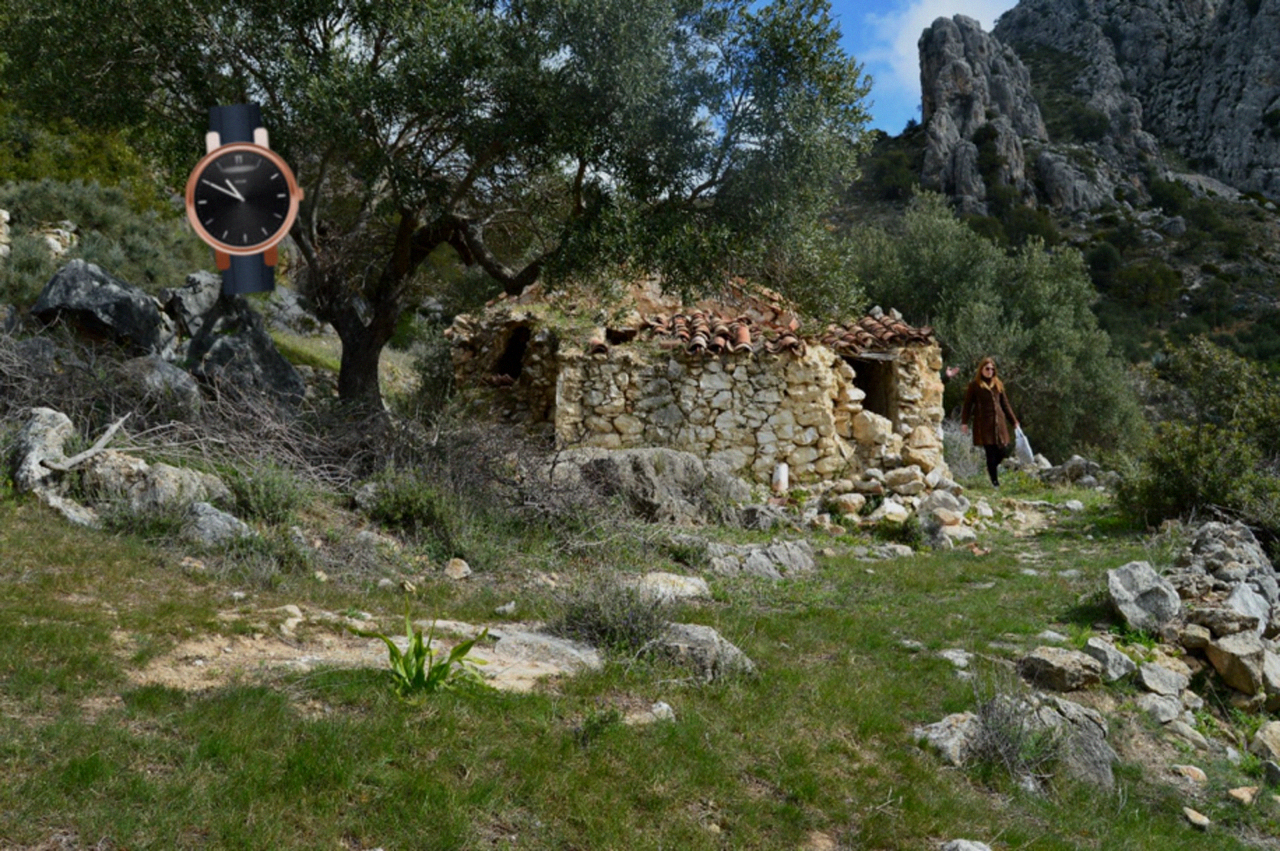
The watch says 10,50
